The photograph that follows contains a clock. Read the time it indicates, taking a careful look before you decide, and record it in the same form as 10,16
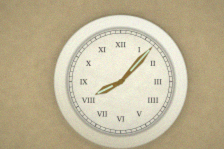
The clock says 8,07
